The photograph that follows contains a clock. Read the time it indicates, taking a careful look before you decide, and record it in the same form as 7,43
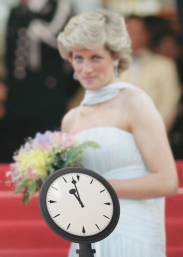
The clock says 10,58
